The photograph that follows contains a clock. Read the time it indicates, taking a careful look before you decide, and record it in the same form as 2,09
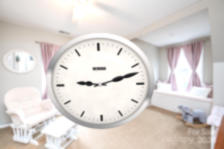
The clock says 9,12
